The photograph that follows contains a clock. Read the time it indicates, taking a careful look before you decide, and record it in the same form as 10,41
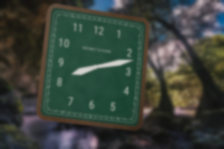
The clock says 8,12
